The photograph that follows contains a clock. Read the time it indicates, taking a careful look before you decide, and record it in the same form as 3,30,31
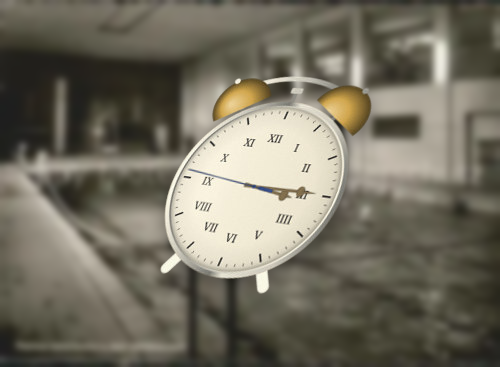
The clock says 3,14,46
